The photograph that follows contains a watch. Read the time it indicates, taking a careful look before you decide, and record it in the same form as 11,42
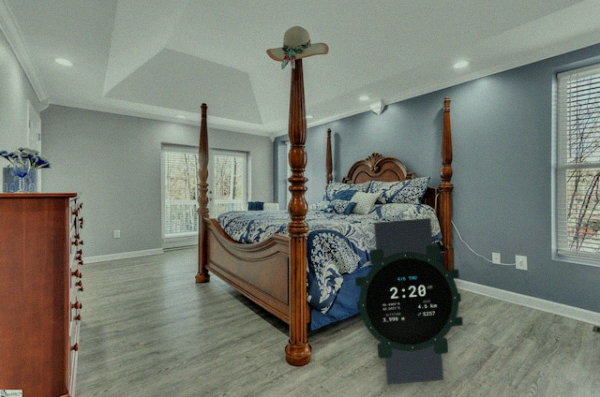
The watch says 2,20
